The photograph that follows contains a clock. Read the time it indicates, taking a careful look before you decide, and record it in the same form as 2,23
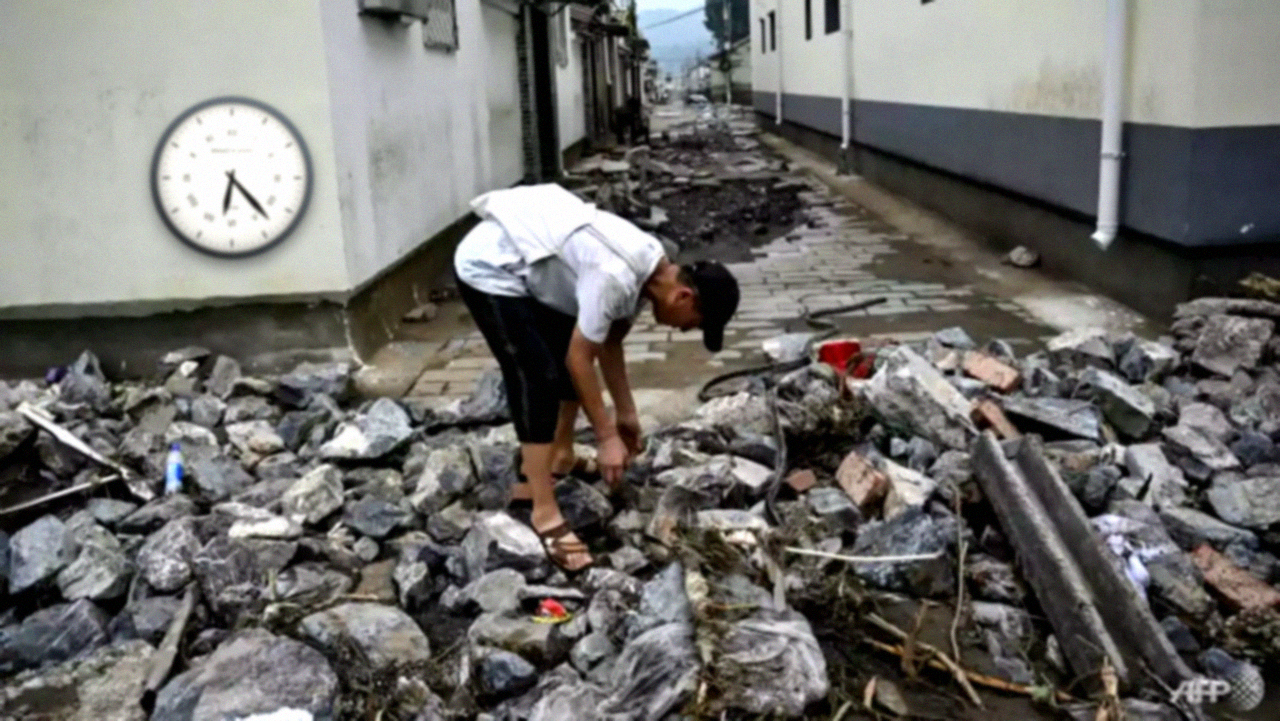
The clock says 6,23
